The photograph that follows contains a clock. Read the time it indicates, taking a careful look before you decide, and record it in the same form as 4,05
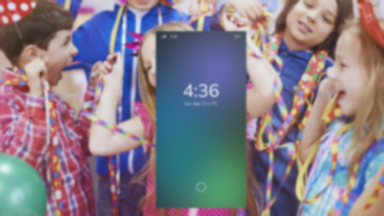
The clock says 4,36
